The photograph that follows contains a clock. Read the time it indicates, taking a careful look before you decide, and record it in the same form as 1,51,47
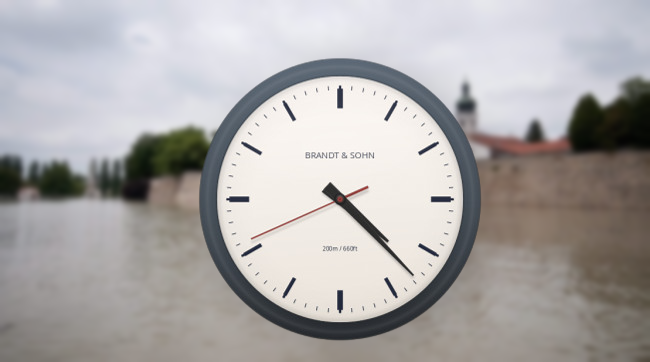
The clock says 4,22,41
